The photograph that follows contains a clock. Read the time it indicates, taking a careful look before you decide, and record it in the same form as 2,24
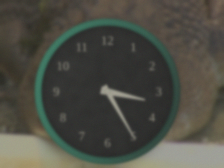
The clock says 3,25
